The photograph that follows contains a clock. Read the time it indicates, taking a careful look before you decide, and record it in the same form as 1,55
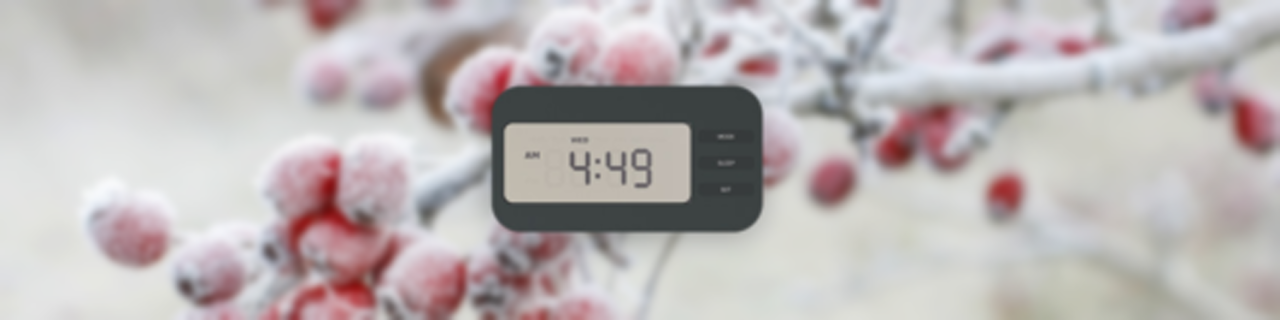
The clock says 4,49
